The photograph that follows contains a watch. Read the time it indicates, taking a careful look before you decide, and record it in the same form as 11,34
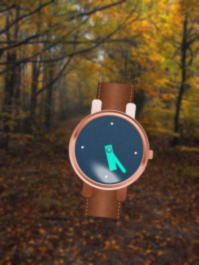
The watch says 5,23
